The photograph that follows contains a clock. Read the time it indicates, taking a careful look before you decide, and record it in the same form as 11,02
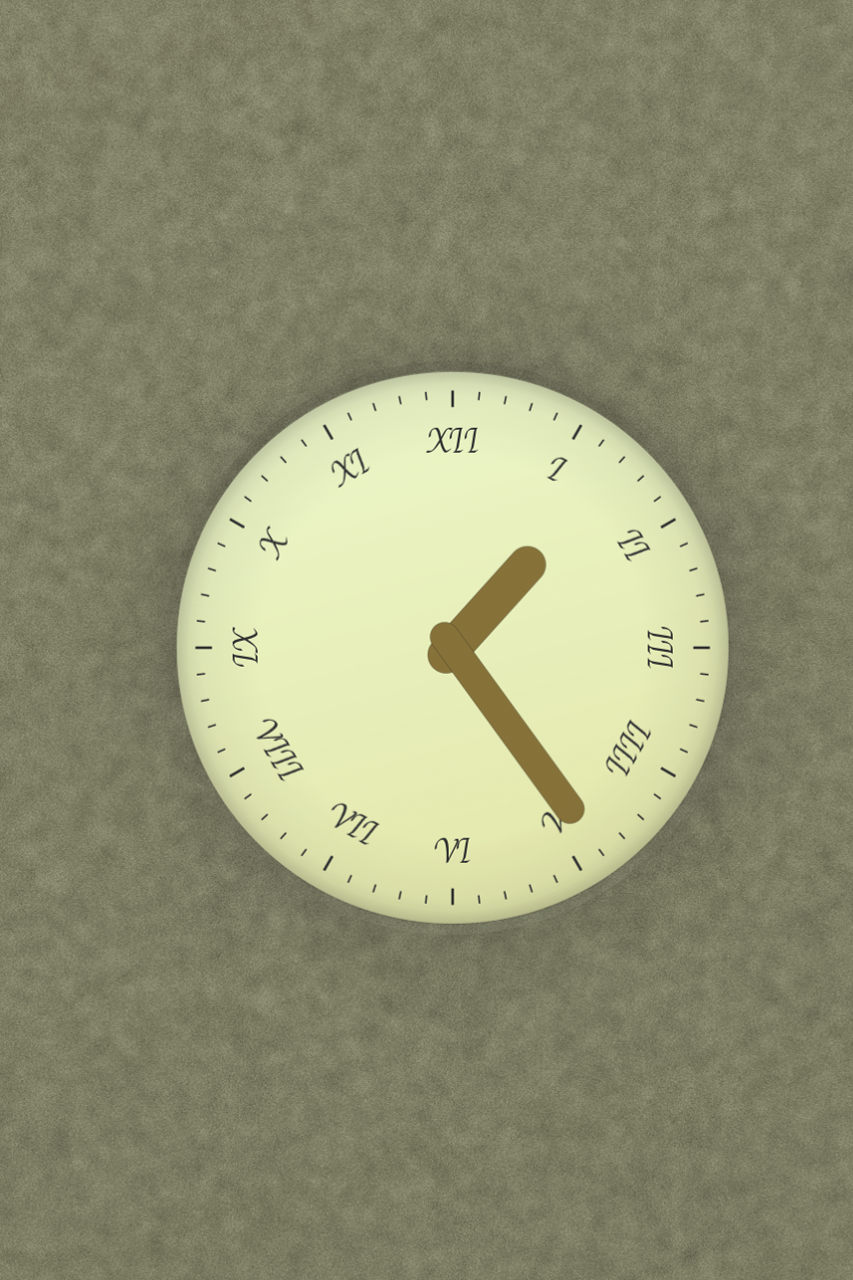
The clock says 1,24
